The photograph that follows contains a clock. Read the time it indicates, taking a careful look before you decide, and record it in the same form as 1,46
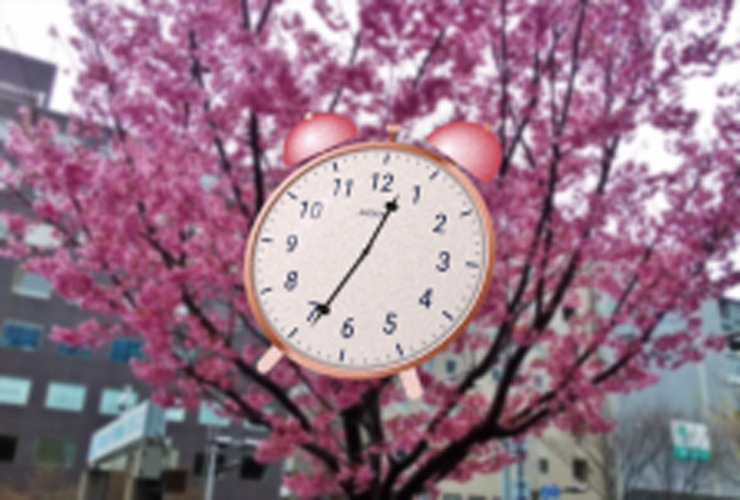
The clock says 12,34
